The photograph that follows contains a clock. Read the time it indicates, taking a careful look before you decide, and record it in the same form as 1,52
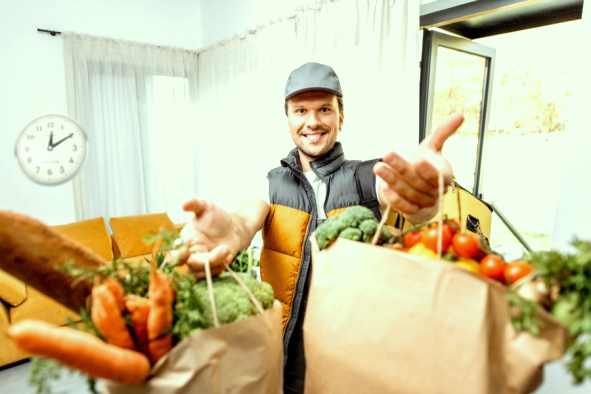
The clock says 12,10
